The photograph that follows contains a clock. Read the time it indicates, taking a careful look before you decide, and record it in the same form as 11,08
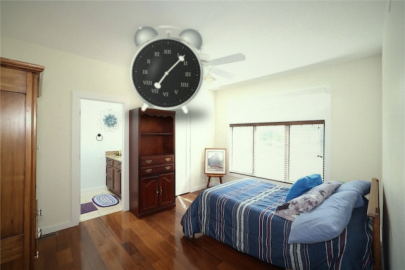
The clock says 7,07
